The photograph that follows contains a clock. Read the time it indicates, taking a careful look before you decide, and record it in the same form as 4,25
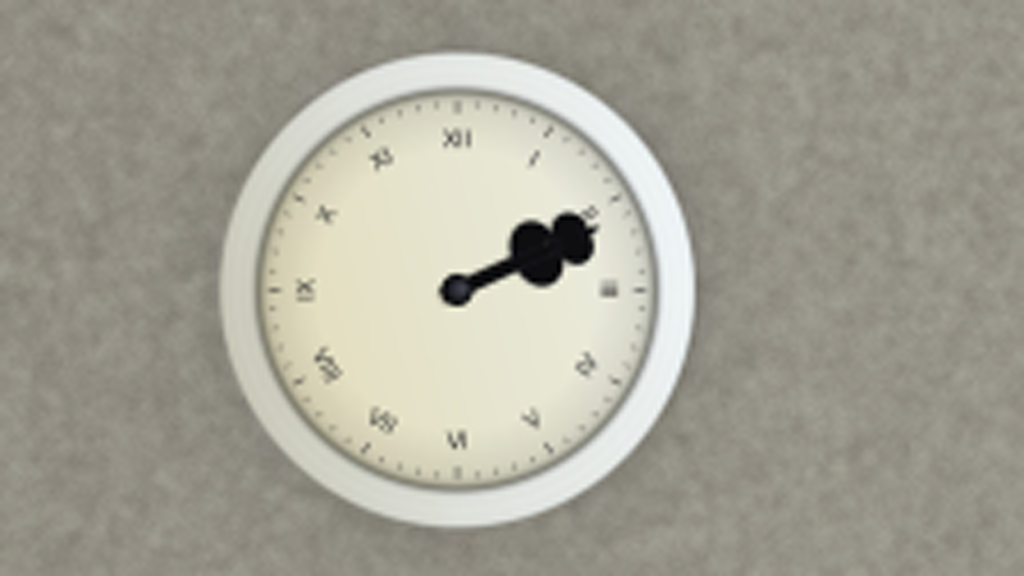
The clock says 2,11
